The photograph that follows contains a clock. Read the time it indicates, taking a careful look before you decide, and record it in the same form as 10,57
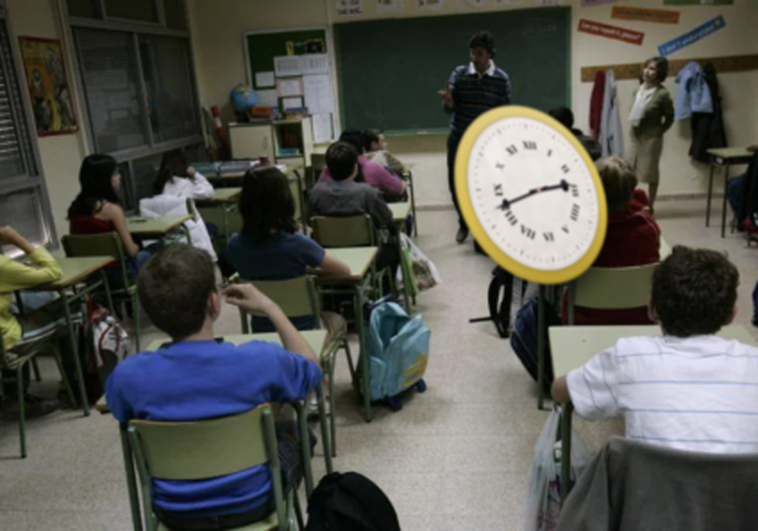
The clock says 2,42
